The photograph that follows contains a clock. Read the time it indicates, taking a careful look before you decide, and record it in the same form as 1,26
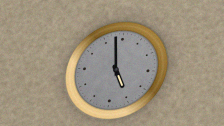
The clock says 4,58
